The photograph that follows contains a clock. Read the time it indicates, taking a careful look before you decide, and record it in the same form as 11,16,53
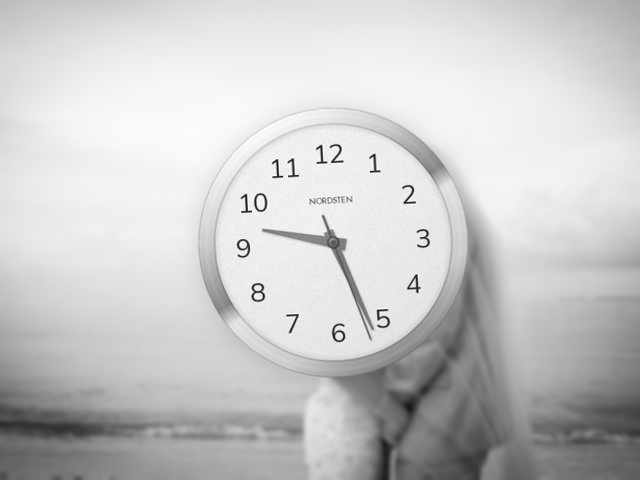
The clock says 9,26,27
